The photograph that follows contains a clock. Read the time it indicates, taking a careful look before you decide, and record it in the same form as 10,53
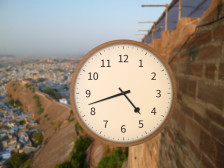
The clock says 4,42
